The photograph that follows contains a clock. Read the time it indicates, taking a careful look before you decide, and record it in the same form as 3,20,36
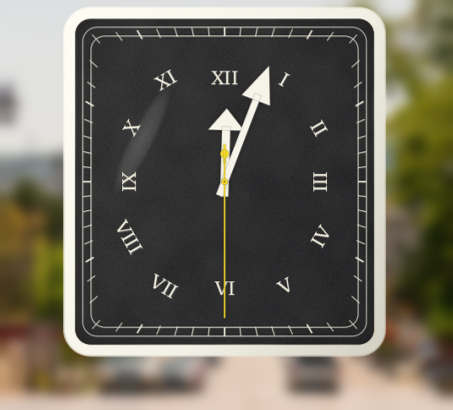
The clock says 12,03,30
